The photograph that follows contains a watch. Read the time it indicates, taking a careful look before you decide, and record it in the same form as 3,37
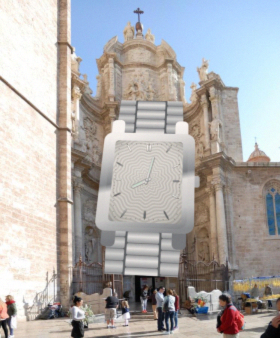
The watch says 8,02
